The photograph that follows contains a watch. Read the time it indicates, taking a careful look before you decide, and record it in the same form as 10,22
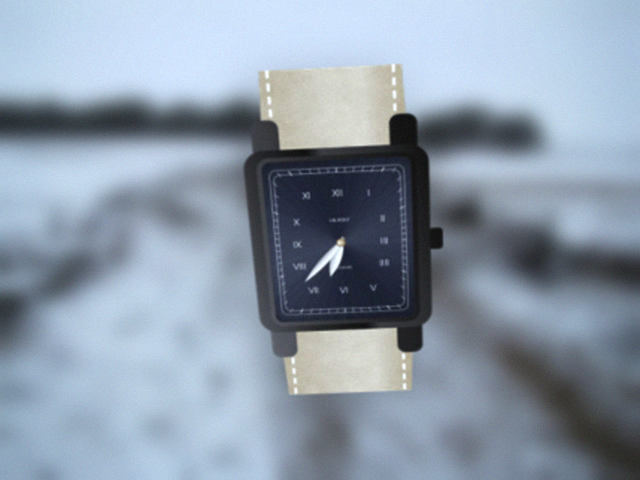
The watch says 6,37
